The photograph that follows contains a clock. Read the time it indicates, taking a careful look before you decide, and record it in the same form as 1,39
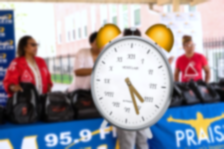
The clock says 4,26
